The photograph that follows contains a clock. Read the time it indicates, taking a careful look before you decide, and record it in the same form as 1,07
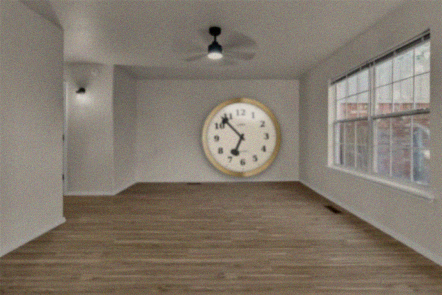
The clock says 6,53
